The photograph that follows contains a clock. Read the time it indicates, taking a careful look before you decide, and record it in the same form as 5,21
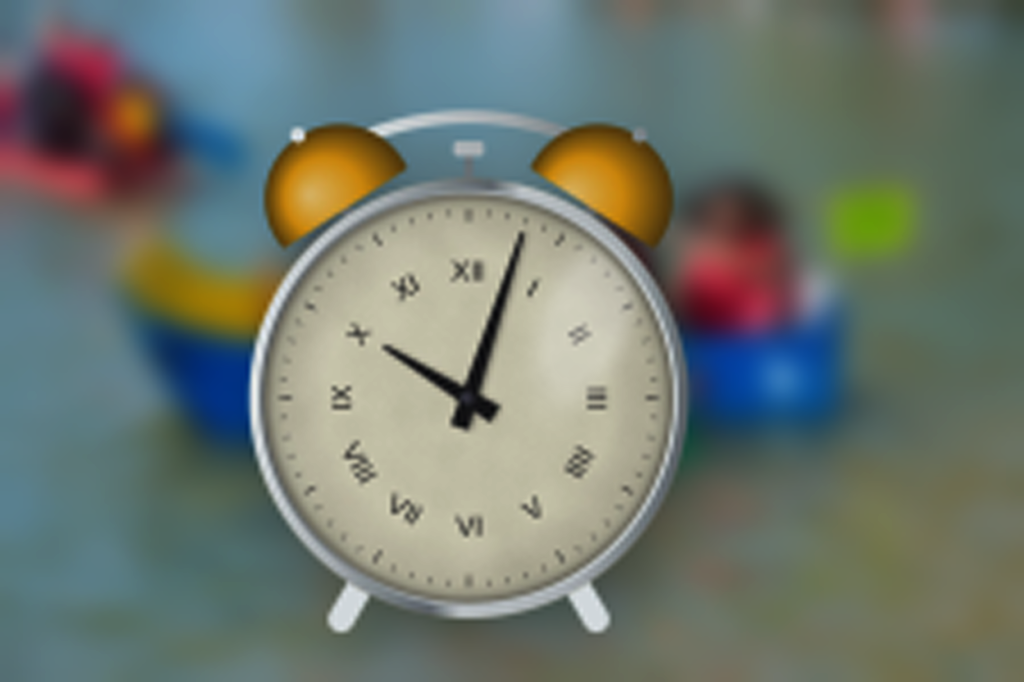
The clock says 10,03
